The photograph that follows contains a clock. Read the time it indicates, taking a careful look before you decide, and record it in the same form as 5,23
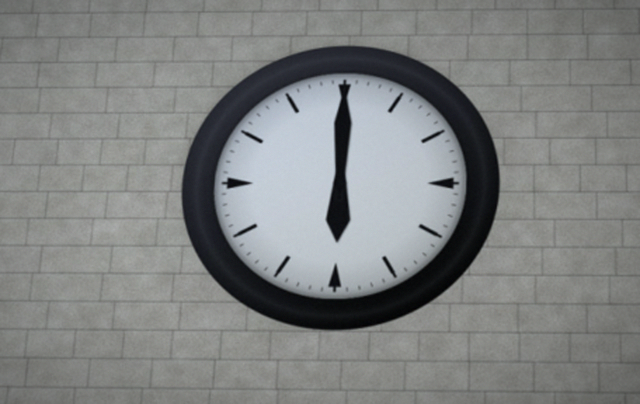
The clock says 6,00
